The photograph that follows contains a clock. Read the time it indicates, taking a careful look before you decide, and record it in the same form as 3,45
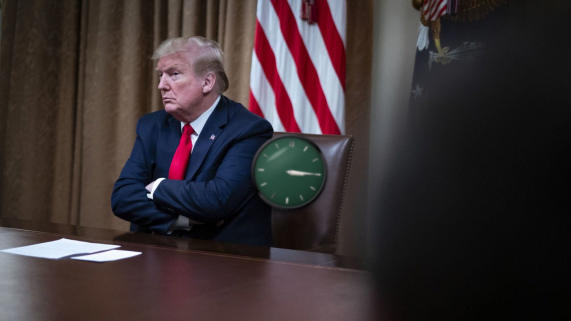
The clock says 3,15
